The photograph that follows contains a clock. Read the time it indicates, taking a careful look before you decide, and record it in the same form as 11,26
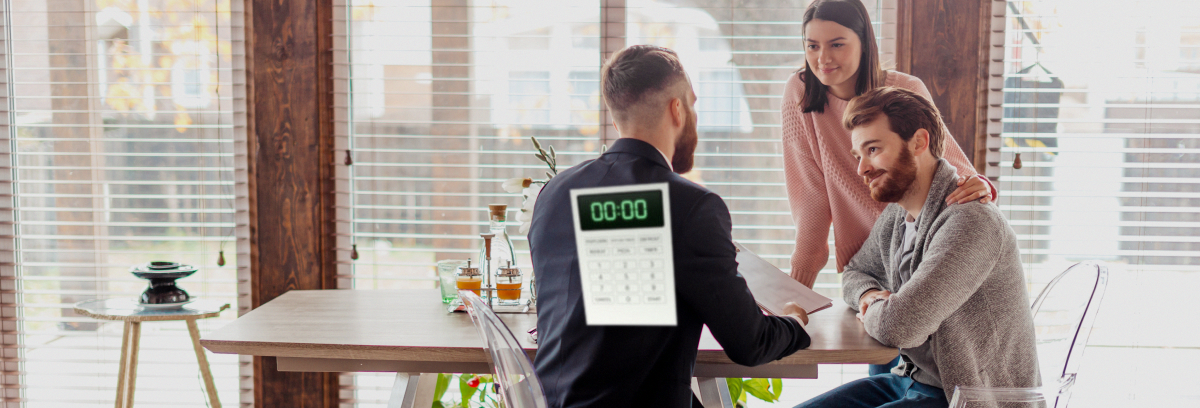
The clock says 0,00
